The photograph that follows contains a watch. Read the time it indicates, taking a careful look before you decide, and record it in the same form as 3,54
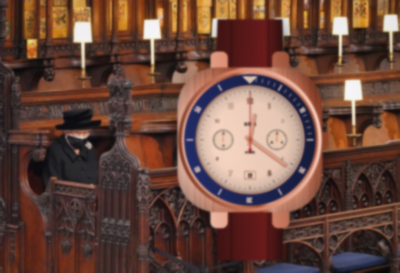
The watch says 12,21
